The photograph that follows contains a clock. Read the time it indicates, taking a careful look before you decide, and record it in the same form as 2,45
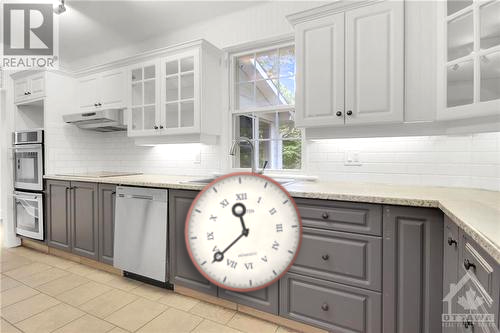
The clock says 11,39
